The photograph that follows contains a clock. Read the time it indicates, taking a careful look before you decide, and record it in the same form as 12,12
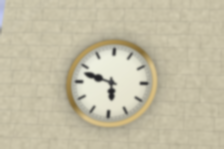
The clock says 5,48
